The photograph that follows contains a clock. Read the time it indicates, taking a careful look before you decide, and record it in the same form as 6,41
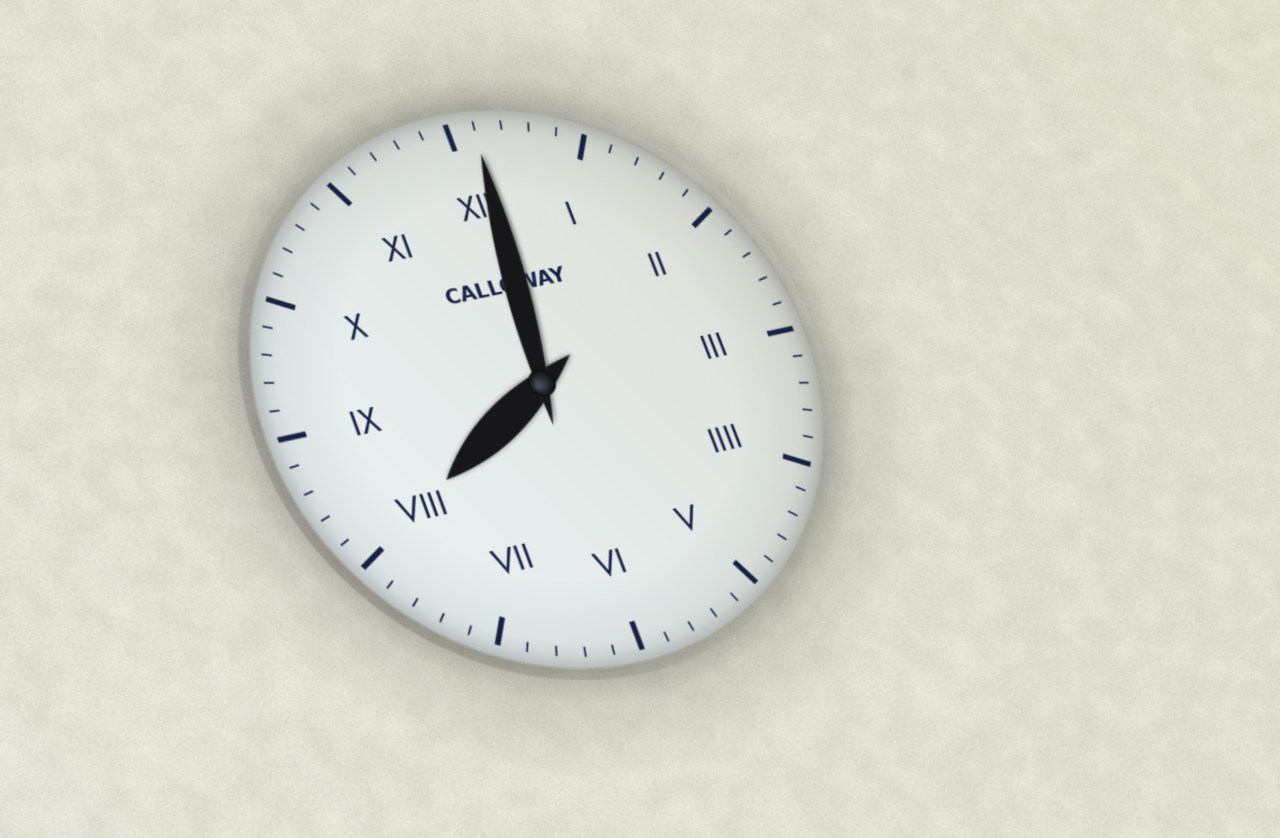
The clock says 8,01
